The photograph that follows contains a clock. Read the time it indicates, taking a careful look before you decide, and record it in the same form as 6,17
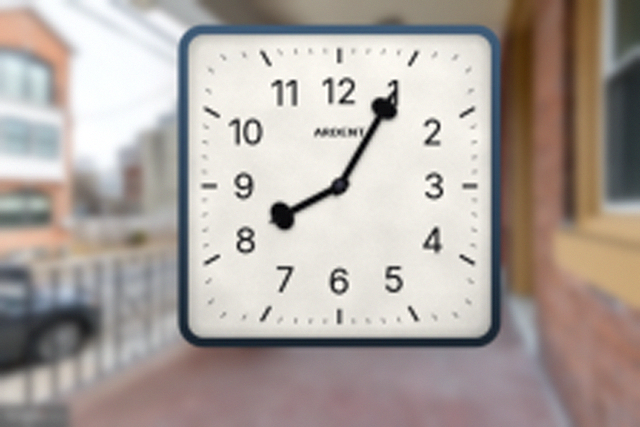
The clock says 8,05
